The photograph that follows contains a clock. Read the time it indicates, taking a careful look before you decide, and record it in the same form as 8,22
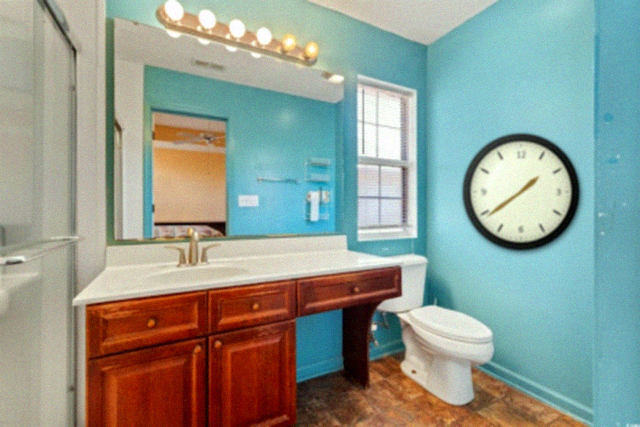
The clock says 1,39
